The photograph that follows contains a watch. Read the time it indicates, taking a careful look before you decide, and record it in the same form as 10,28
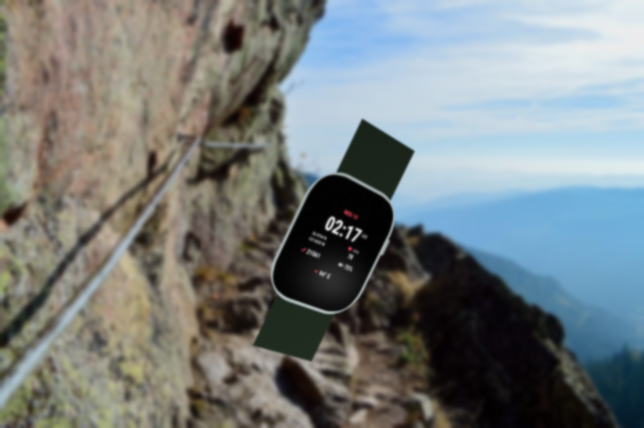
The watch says 2,17
